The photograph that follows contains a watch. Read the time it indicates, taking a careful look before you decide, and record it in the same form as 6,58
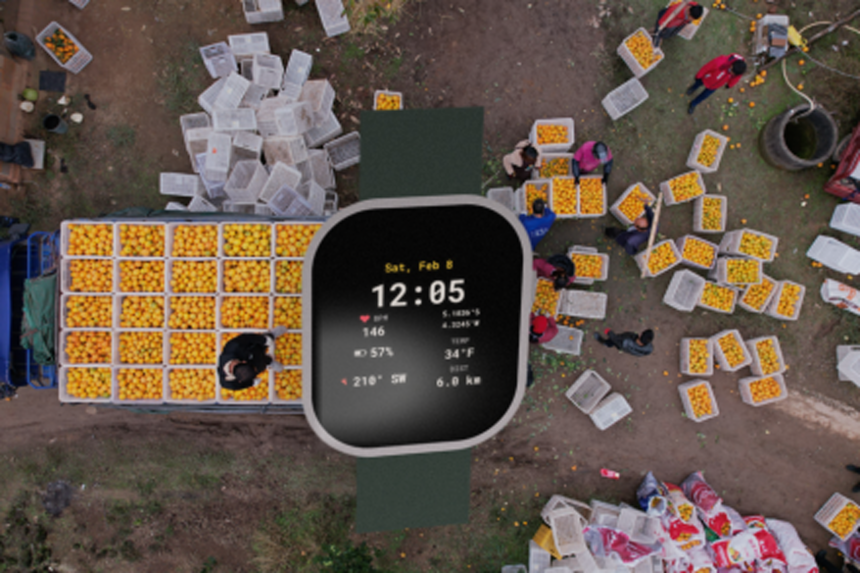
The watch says 12,05
